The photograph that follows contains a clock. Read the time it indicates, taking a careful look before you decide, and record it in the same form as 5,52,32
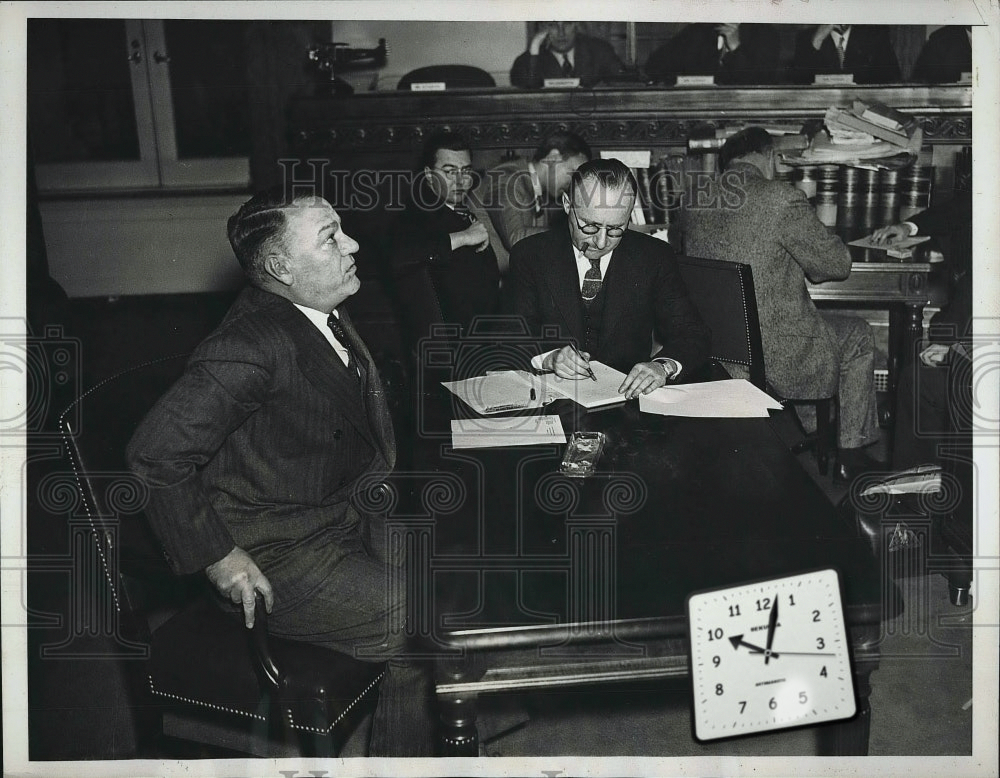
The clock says 10,02,17
